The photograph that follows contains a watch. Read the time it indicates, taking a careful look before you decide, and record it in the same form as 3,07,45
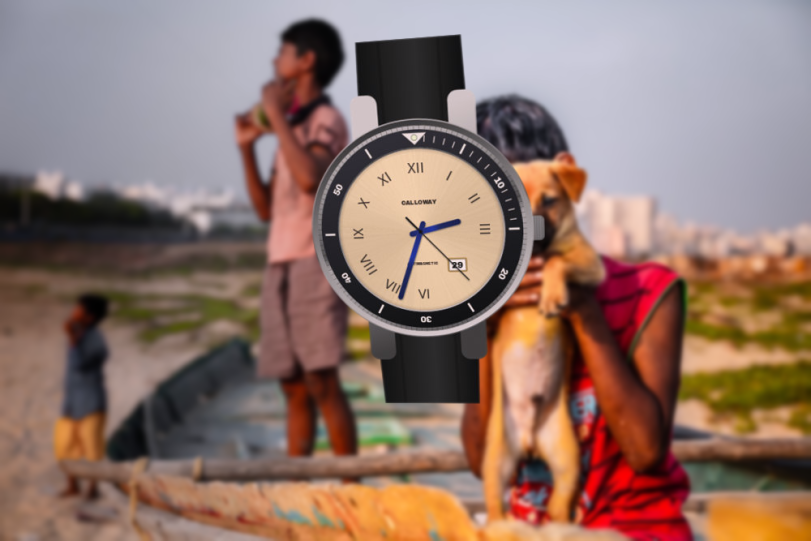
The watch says 2,33,23
